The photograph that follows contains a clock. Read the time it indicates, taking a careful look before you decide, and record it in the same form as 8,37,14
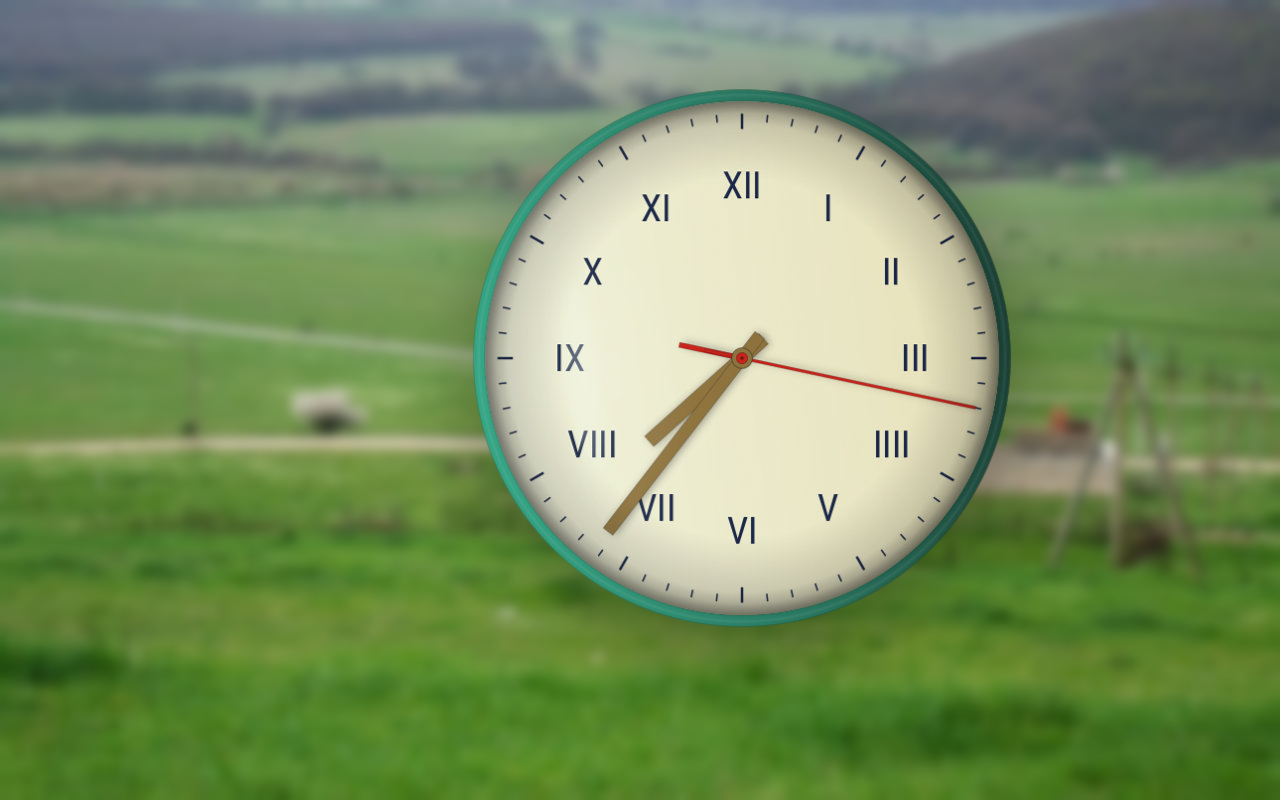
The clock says 7,36,17
